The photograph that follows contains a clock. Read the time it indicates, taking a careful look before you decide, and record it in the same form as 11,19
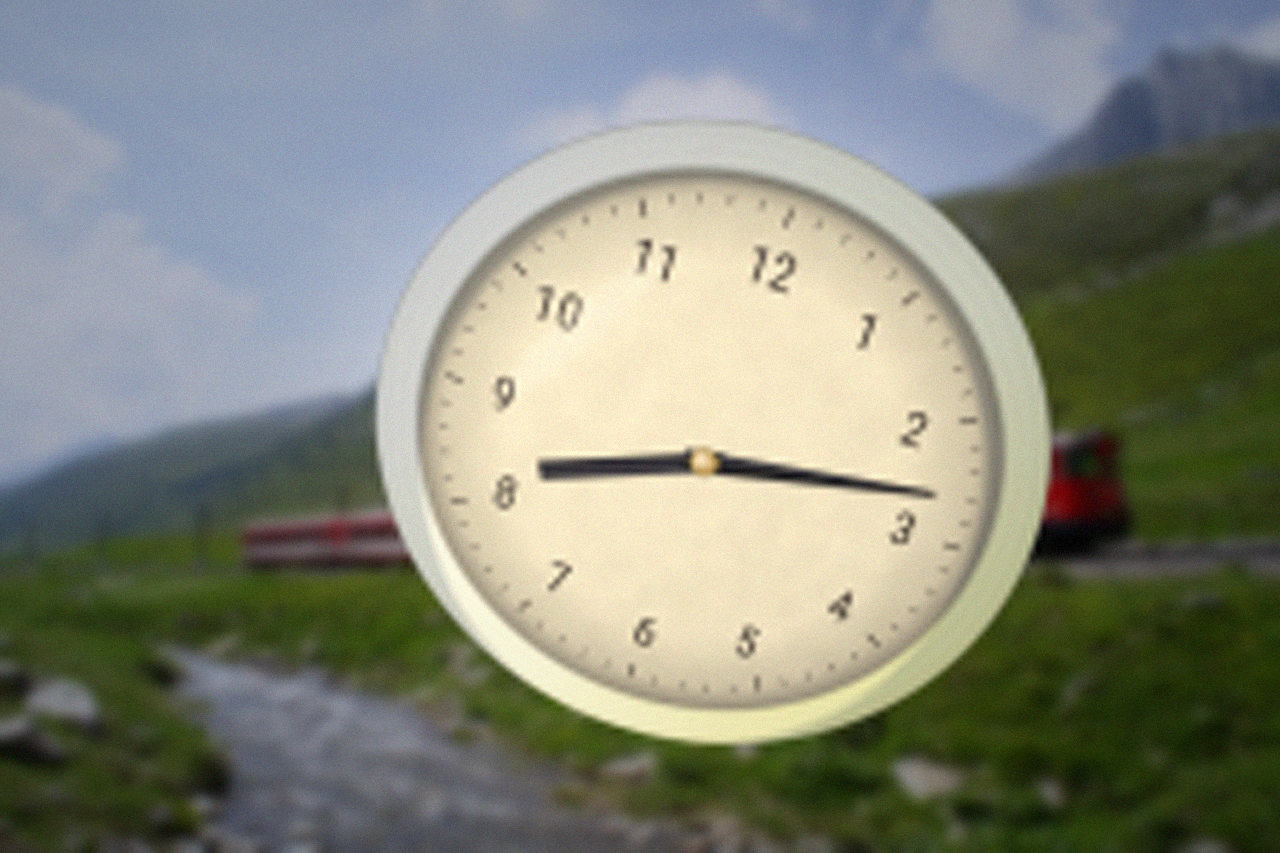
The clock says 8,13
